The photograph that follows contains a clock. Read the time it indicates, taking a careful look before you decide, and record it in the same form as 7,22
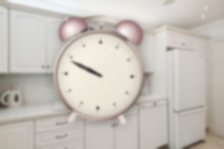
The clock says 9,49
